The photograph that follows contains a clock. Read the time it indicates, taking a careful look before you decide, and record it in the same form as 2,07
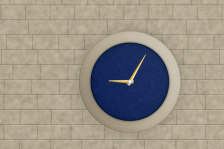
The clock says 9,05
